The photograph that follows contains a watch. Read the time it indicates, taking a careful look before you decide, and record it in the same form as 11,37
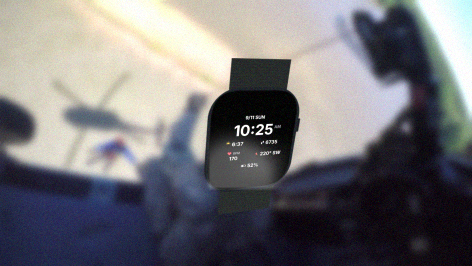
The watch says 10,25
